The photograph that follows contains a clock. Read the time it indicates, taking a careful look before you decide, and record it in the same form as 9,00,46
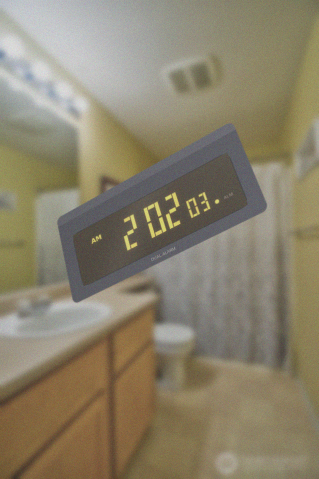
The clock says 2,02,03
